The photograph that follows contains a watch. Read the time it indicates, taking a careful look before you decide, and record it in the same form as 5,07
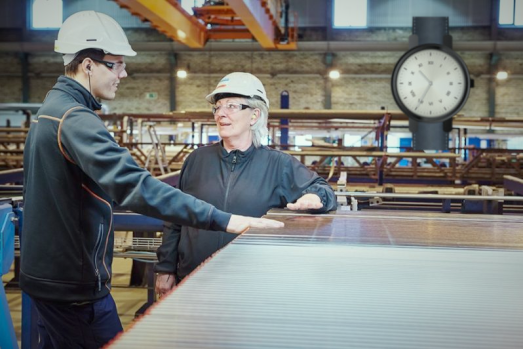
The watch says 10,35
